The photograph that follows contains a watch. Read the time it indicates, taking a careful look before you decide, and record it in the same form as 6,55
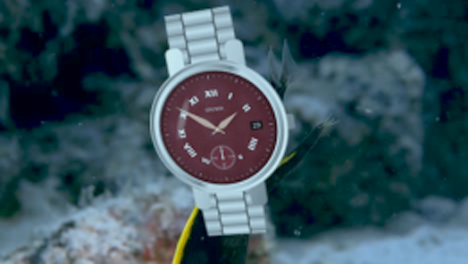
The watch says 1,51
